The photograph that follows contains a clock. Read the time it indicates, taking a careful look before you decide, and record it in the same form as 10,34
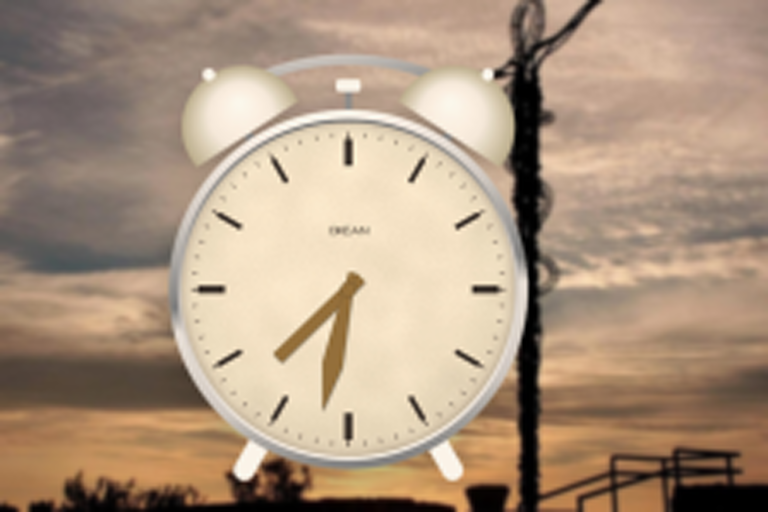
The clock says 7,32
